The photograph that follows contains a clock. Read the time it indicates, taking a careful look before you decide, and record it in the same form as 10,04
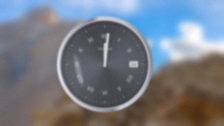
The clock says 12,01
